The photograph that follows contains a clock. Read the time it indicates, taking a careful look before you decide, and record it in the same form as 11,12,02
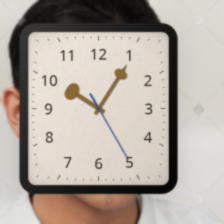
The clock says 10,05,25
